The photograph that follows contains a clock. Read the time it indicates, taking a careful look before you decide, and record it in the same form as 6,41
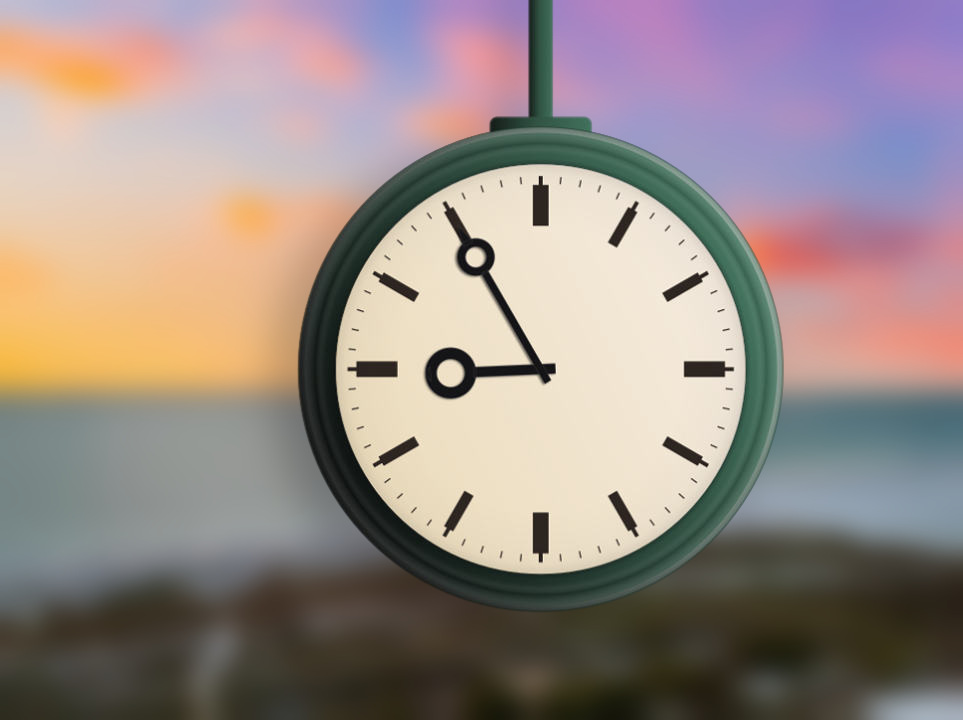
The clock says 8,55
